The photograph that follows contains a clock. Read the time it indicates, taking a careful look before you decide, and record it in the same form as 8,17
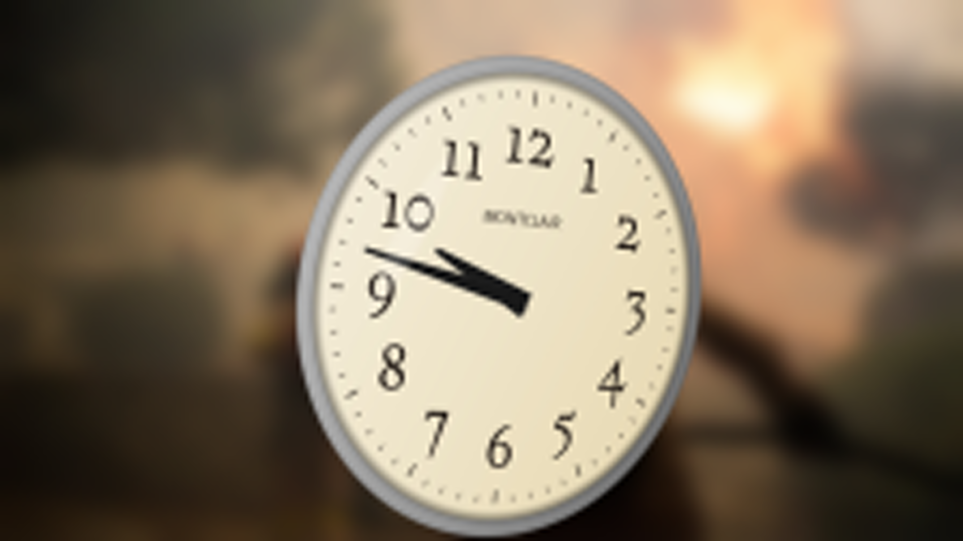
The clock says 9,47
